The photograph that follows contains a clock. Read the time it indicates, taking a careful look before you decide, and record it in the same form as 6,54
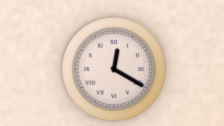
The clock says 12,20
